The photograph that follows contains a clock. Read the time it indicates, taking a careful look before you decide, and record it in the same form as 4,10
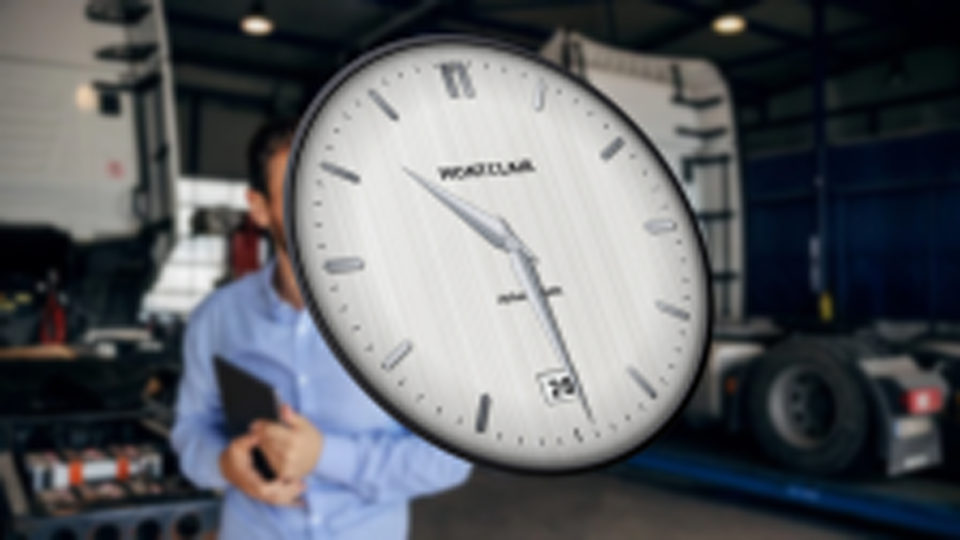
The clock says 10,29
